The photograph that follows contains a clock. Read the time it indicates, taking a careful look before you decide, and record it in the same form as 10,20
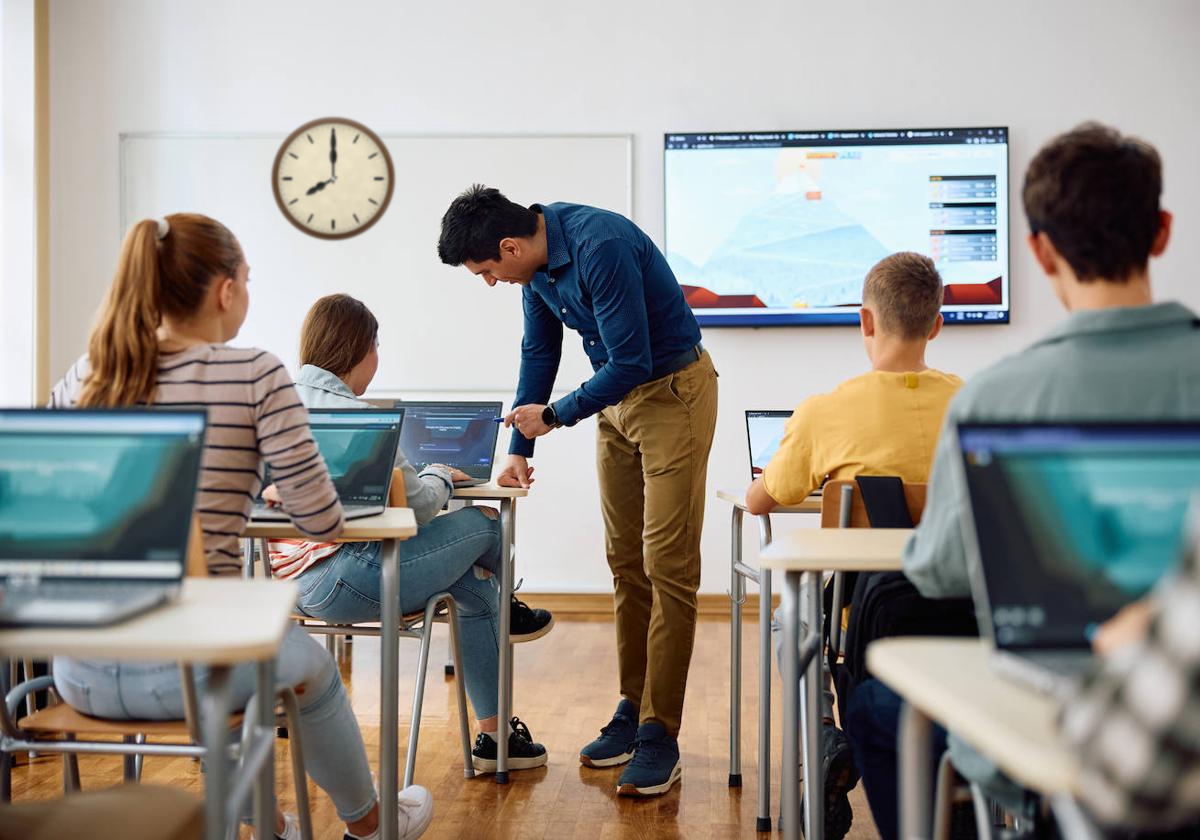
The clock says 8,00
